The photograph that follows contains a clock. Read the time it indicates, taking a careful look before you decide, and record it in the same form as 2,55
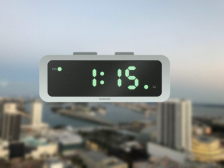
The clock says 1,15
